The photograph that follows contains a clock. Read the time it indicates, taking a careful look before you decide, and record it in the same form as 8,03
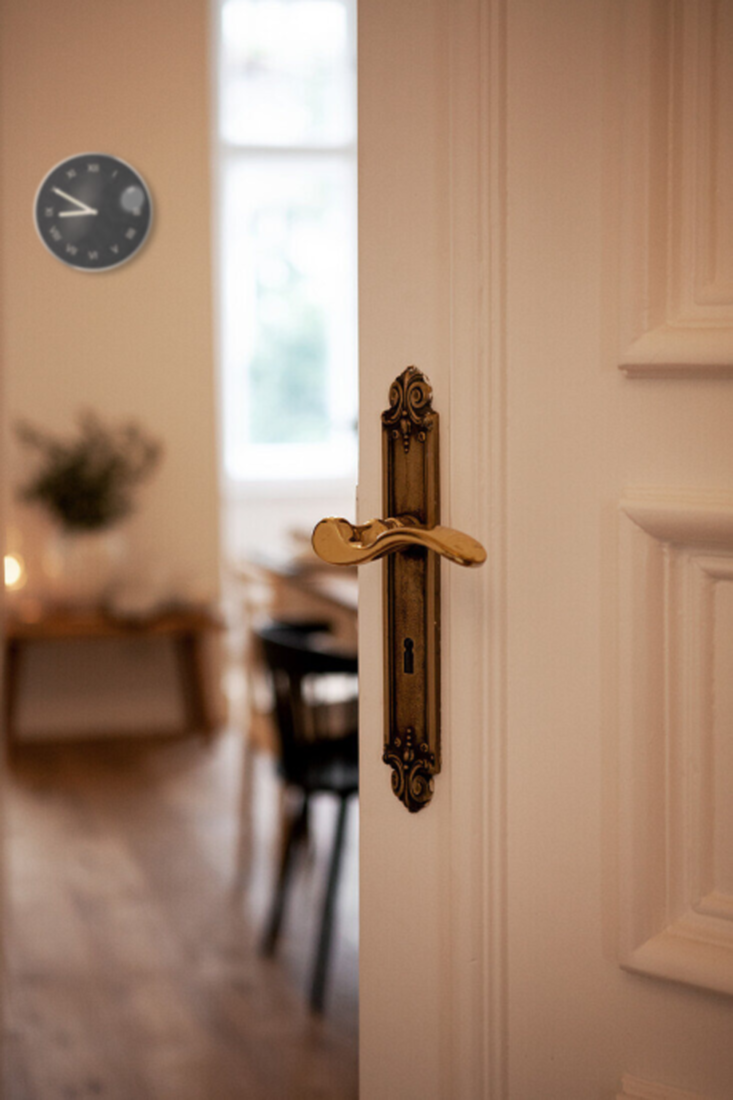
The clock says 8,50
